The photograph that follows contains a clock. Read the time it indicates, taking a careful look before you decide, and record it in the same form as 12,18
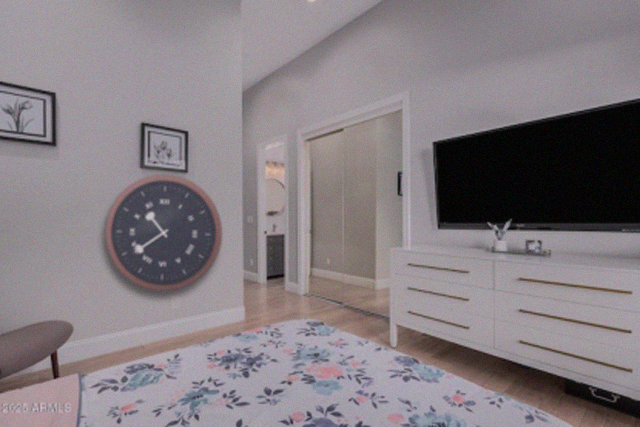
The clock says 10,39
